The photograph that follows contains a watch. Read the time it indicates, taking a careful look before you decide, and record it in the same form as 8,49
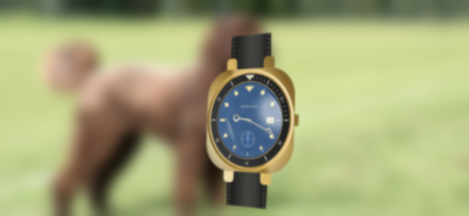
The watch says 9,19
